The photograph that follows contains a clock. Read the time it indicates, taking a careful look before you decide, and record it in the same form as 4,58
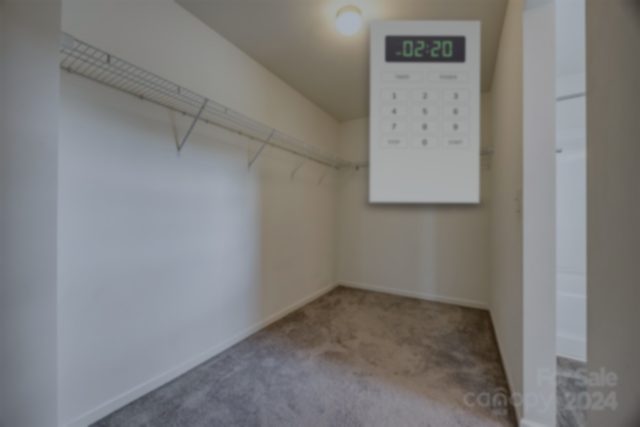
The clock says 2,20
